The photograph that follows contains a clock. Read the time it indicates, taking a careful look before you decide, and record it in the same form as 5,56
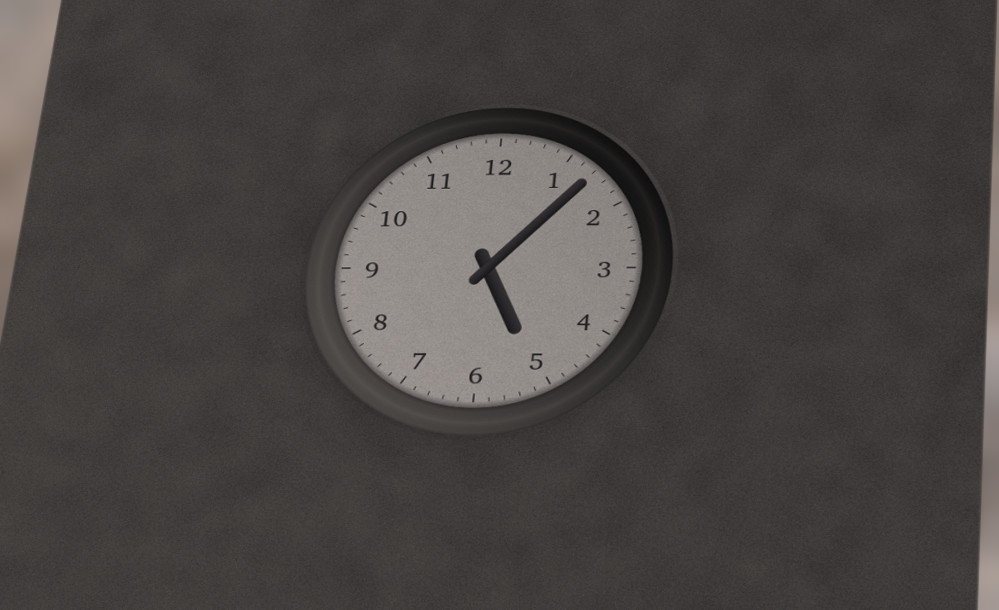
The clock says 5,07
